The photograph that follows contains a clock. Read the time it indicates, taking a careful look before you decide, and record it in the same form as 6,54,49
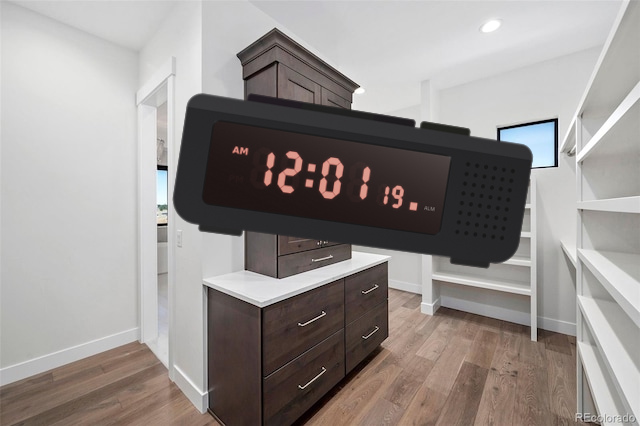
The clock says 12,01,19
